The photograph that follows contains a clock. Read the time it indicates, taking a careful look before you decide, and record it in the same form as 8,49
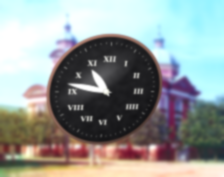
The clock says 10,47
